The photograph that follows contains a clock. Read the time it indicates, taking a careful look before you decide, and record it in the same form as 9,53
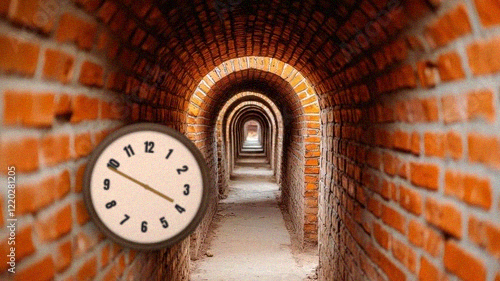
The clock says 3,49
